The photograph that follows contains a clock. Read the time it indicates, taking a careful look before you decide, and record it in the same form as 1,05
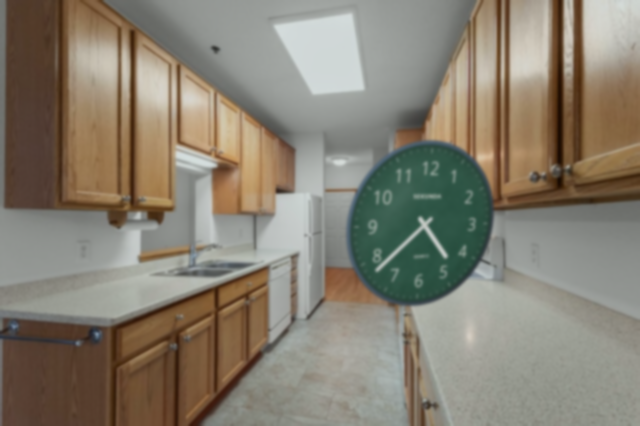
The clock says 4,38
